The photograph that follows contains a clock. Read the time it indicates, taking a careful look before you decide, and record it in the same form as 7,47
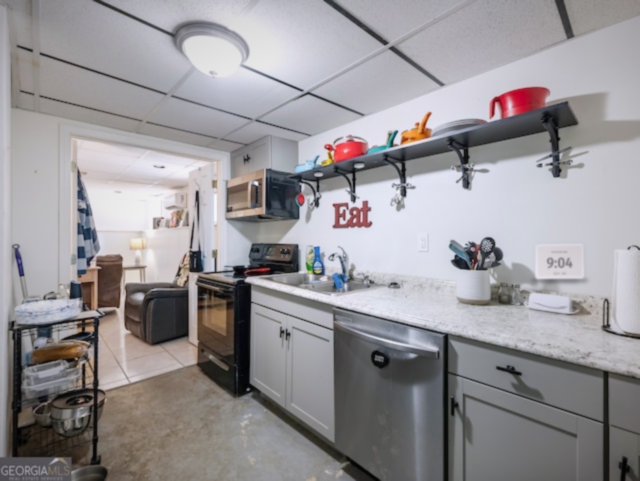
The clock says 9,04
